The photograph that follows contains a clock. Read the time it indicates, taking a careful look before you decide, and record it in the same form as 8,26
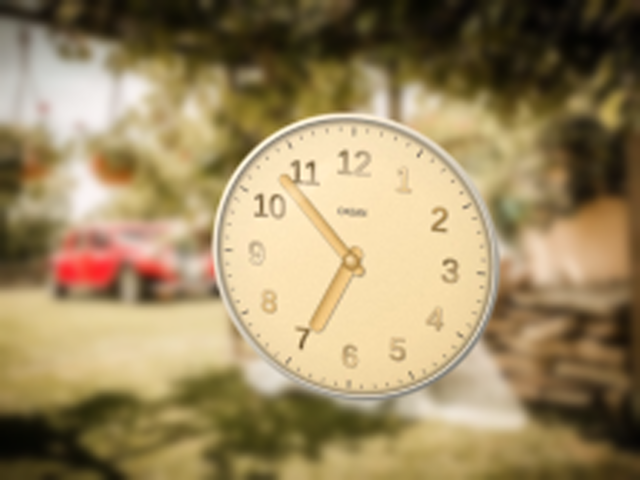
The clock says 6,53
